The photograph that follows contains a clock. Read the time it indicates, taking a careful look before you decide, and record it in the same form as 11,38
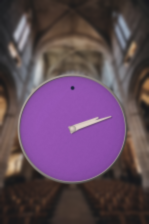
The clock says 2,12
